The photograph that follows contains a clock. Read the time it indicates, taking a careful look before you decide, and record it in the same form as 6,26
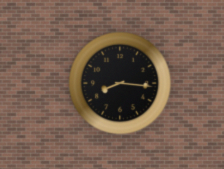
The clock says 8,16
